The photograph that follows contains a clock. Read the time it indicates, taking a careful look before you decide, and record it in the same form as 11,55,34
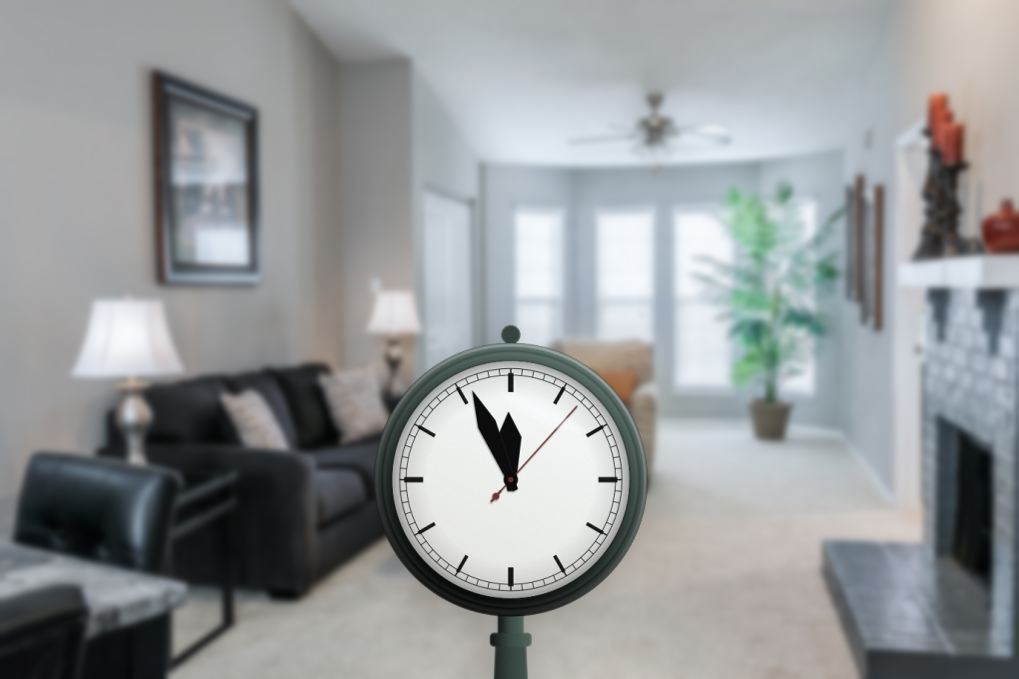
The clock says 11,56,07
